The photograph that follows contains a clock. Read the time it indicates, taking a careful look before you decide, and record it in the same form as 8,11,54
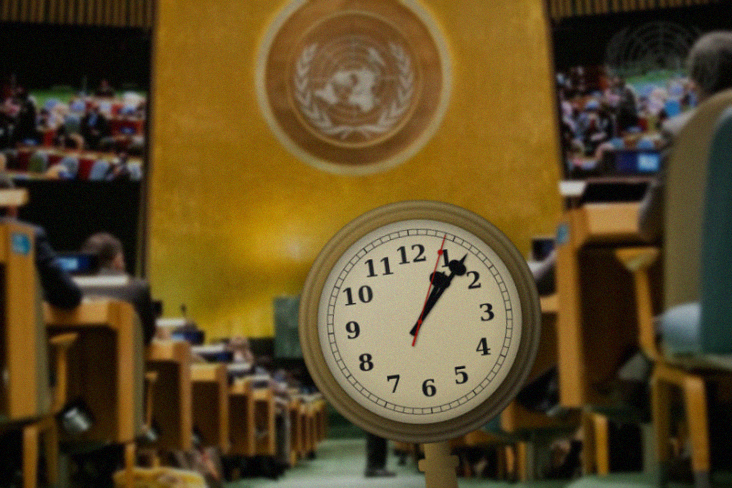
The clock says 1,07,04
